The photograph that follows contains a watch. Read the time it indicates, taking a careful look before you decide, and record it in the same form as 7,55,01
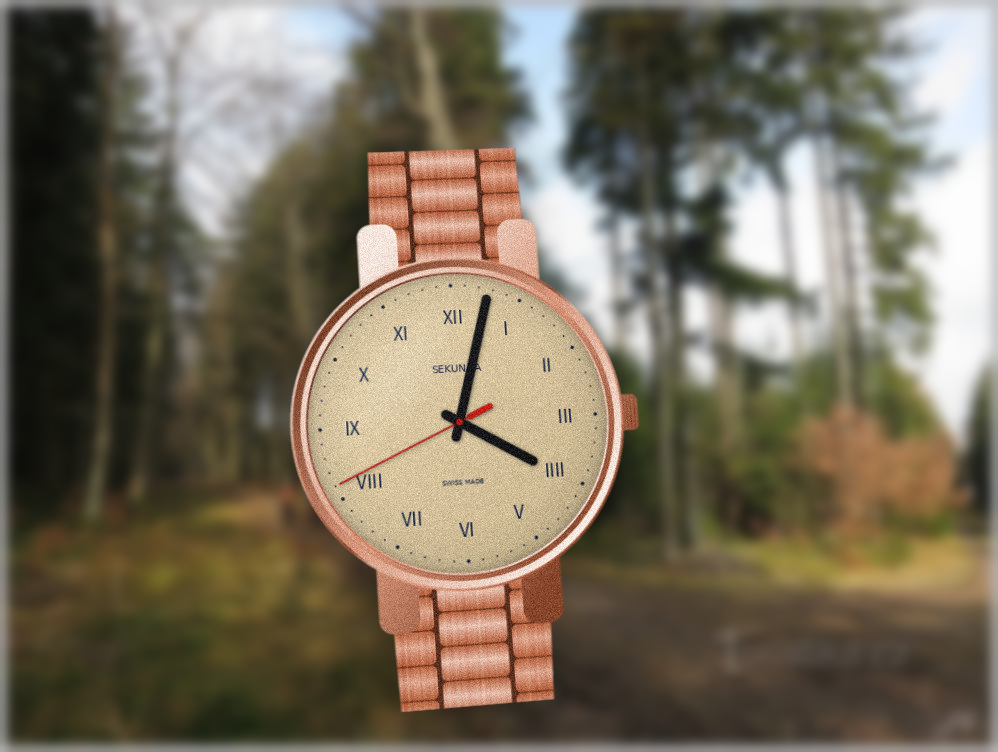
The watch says 4,02,41
